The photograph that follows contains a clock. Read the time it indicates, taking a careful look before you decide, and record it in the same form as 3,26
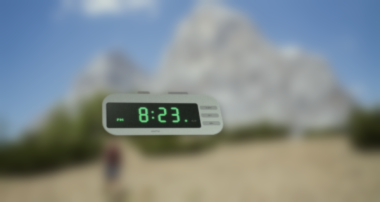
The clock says 8,23
